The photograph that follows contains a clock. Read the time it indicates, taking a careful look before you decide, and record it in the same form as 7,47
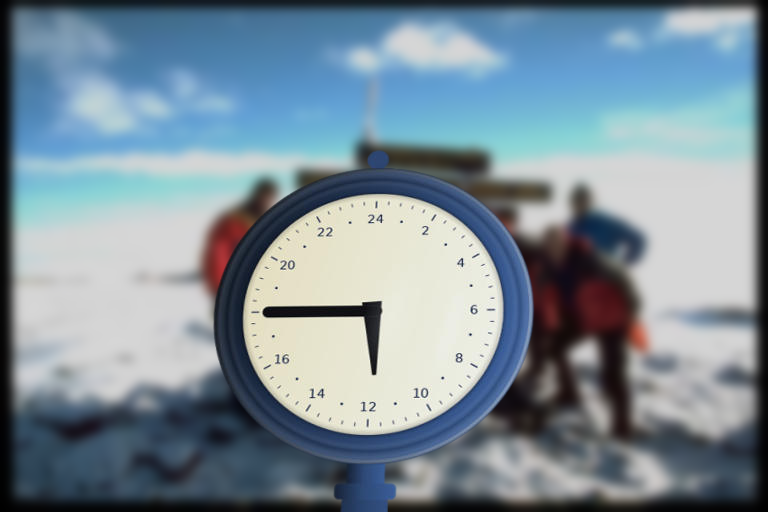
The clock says 11,45
